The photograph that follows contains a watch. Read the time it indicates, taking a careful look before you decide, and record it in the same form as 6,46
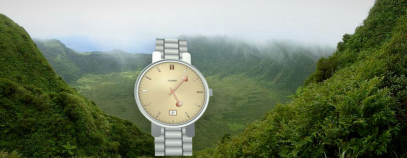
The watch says 5,07
